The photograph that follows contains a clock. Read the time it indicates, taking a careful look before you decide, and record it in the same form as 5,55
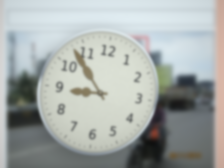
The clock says 8,53
